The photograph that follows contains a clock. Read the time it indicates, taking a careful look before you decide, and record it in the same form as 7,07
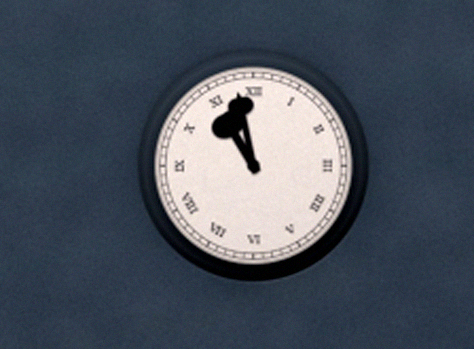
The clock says 10,58
